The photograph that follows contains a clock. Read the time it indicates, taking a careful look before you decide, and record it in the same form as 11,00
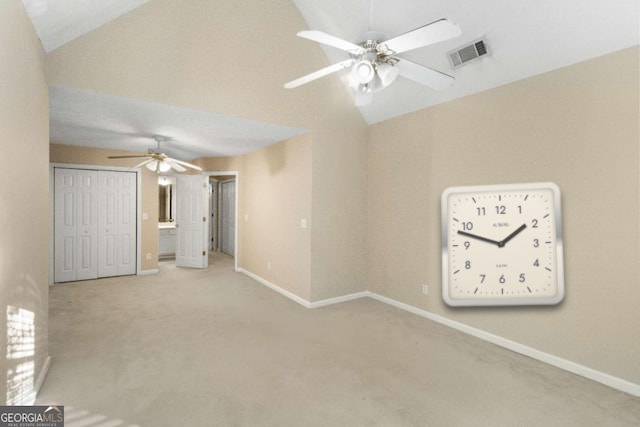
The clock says 1,48
